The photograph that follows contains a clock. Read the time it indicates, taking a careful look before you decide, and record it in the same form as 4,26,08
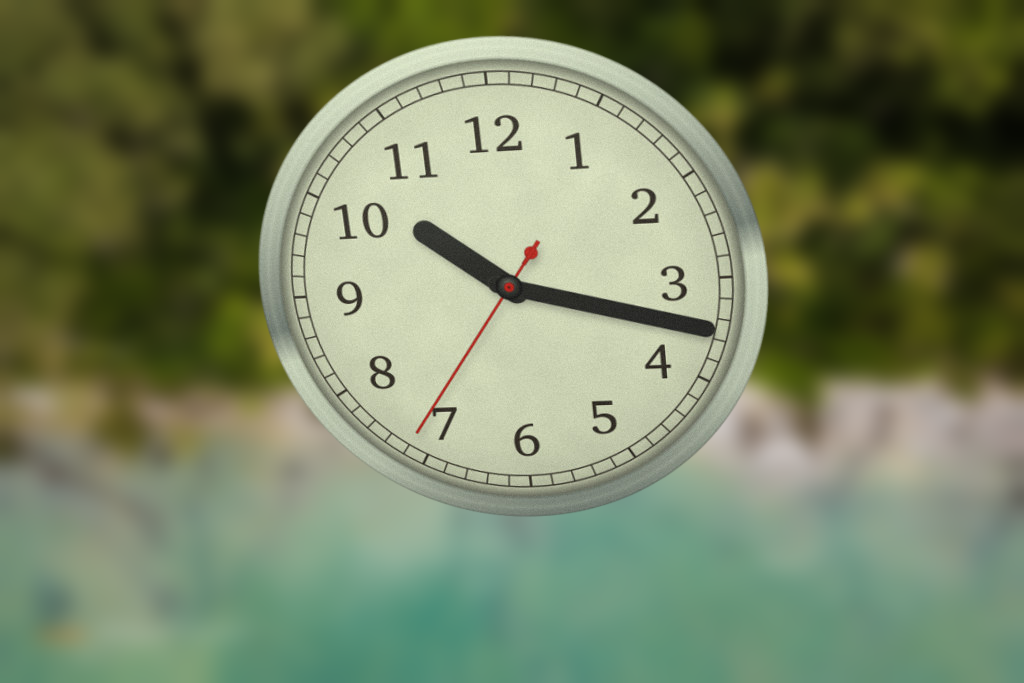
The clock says 10,17,36
